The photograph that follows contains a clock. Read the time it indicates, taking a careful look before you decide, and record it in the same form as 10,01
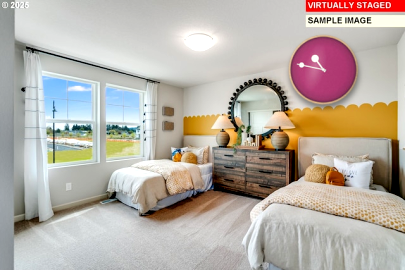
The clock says 10,47
